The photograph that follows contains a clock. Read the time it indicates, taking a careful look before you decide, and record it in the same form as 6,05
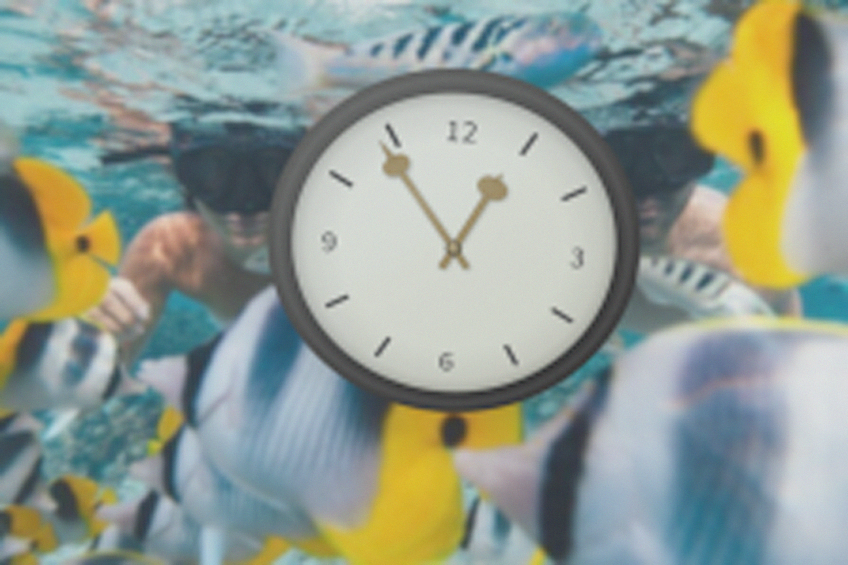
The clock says 12,54
